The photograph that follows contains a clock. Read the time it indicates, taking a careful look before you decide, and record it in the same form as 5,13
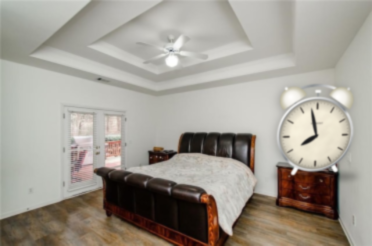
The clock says 7,58
